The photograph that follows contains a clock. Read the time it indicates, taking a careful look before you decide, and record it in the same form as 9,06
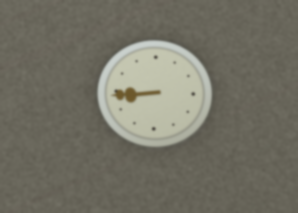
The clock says 8,44
